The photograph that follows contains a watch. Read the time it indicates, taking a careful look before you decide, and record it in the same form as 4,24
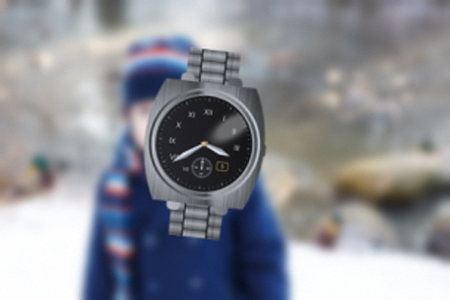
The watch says 3,39
